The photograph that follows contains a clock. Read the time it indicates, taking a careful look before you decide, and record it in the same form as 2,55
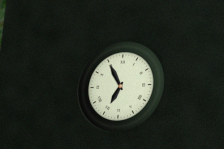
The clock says 6,55
